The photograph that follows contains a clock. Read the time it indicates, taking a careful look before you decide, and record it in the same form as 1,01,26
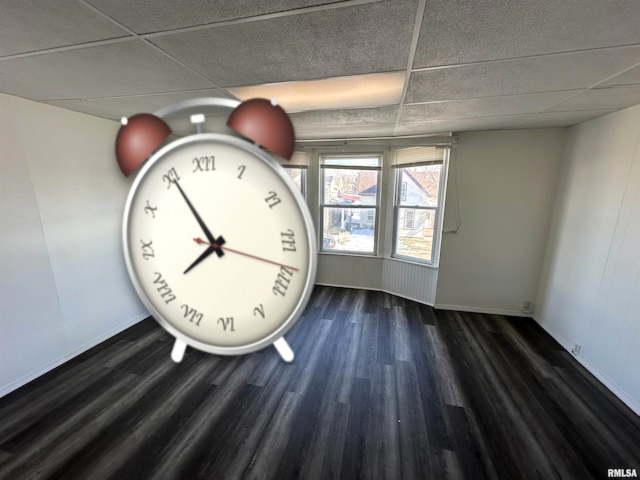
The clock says 7,55,18
